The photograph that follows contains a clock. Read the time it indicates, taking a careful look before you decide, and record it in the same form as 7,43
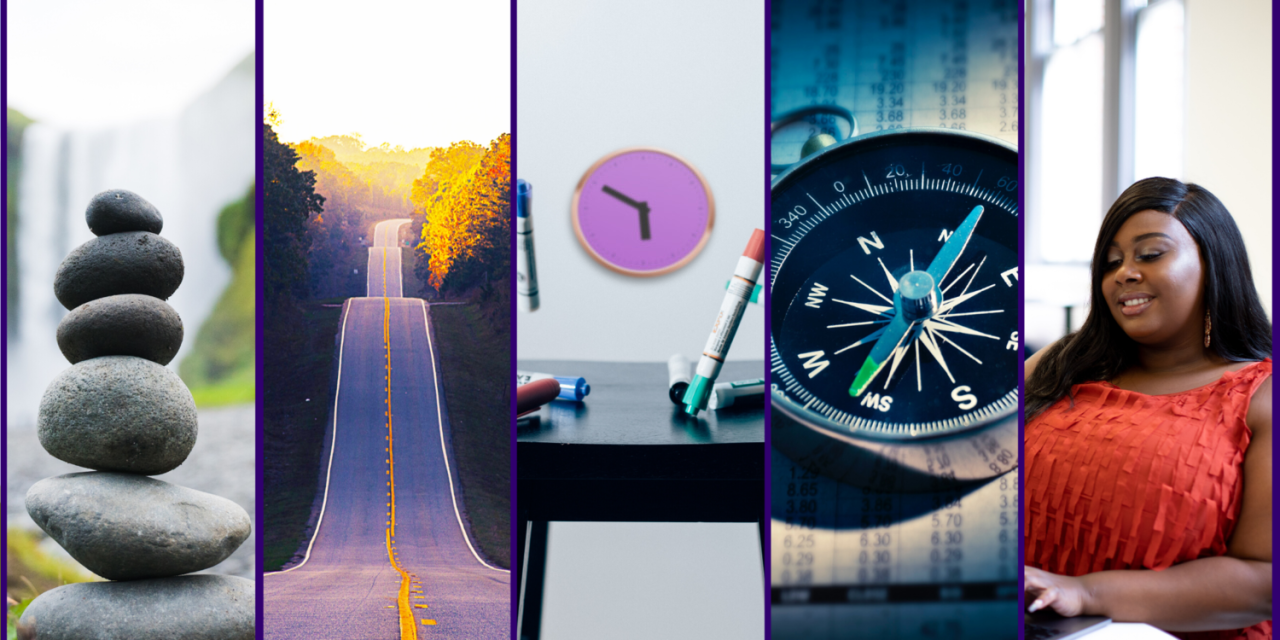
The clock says 5,50
